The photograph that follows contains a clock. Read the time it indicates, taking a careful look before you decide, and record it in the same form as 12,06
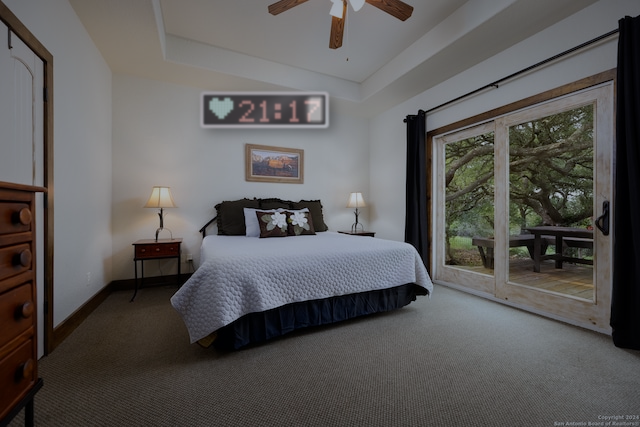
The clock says 21,17
